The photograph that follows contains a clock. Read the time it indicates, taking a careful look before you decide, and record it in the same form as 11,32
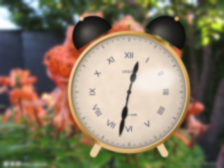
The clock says 12,32
